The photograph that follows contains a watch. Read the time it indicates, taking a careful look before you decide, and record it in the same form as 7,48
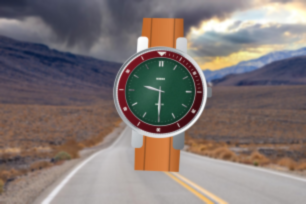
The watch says 9,30
